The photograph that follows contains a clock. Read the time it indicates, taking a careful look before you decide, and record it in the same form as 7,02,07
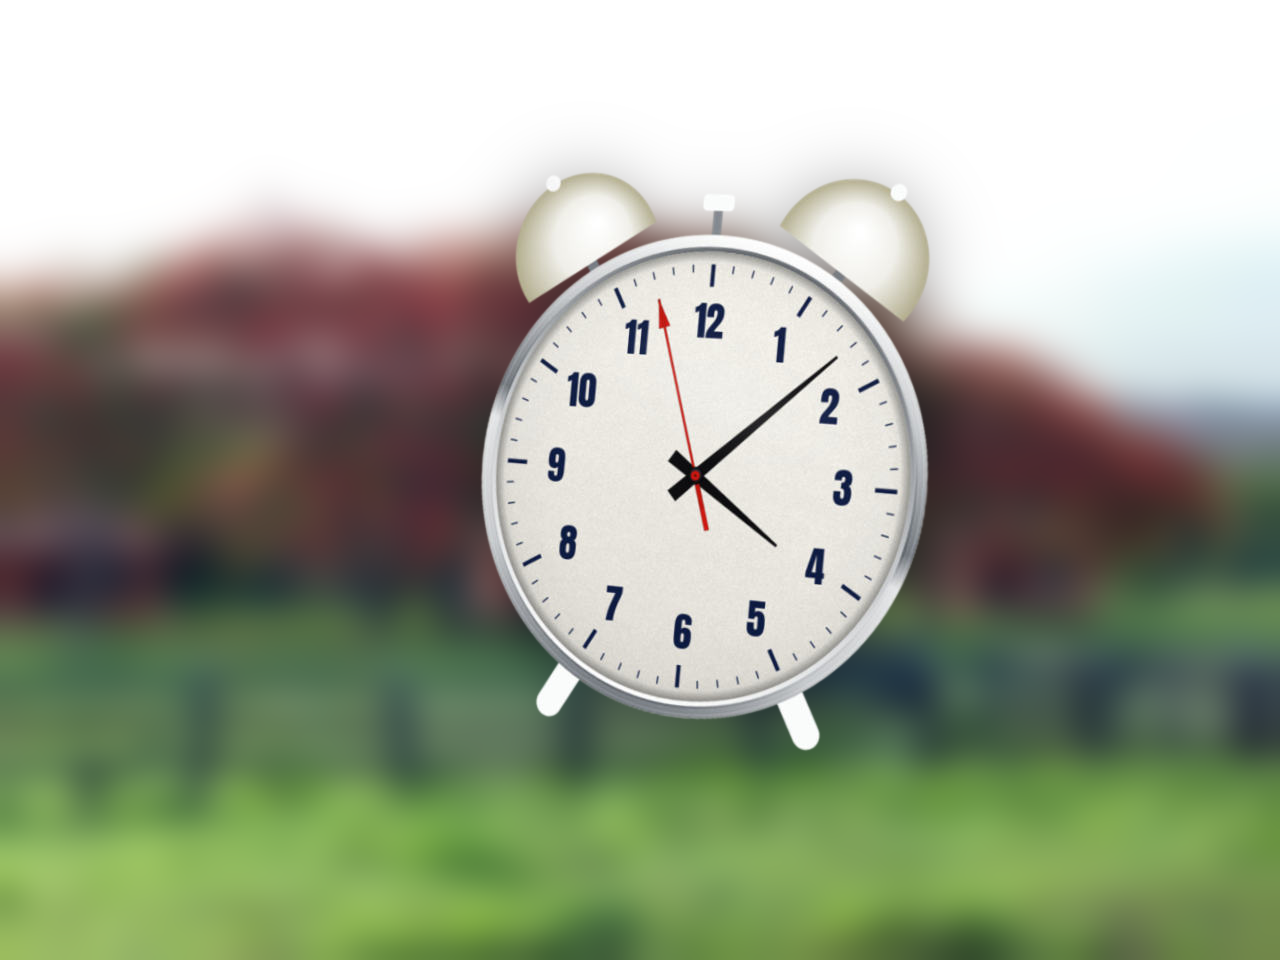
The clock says 4,07,57
